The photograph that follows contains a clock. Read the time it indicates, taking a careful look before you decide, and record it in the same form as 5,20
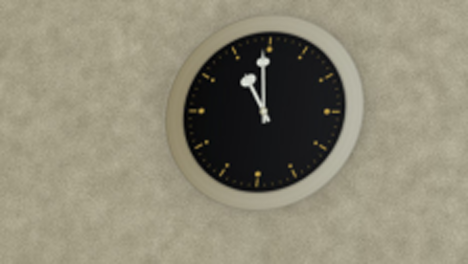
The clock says 10,59
